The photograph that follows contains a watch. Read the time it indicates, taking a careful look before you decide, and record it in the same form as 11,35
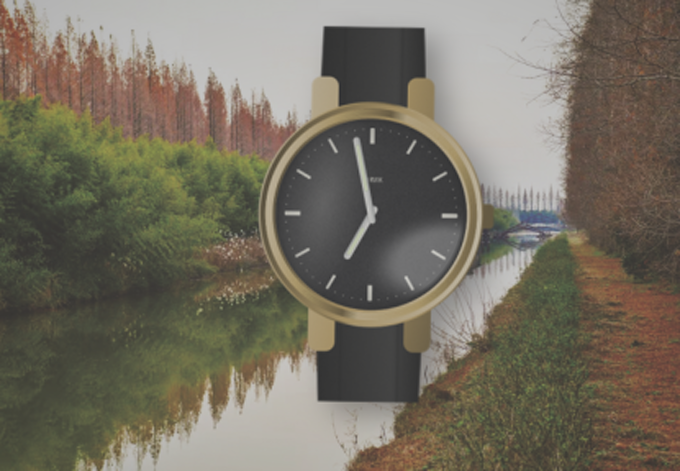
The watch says 6,58
